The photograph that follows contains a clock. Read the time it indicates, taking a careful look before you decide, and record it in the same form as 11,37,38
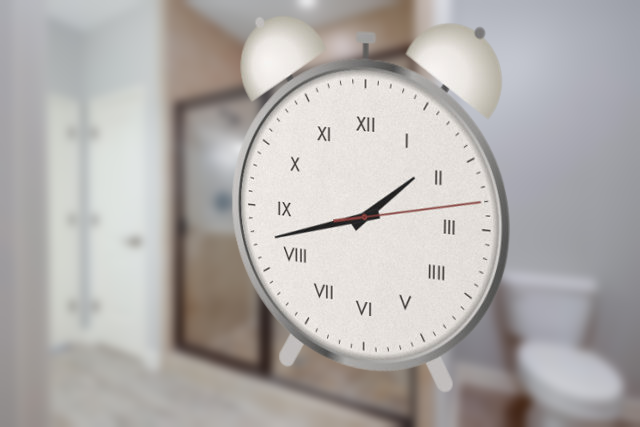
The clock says 1,42,13
